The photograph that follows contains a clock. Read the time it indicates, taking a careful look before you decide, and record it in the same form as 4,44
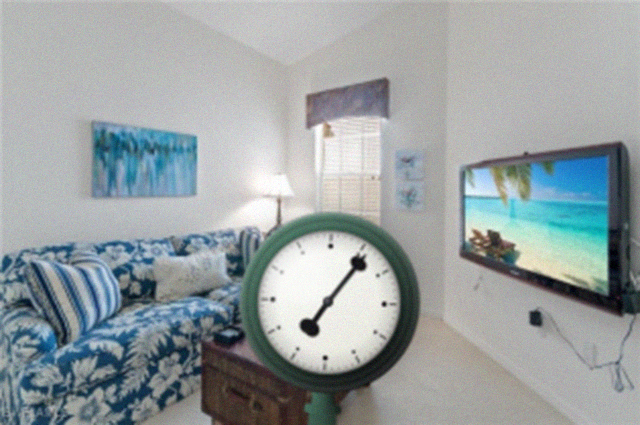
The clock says 7,06
